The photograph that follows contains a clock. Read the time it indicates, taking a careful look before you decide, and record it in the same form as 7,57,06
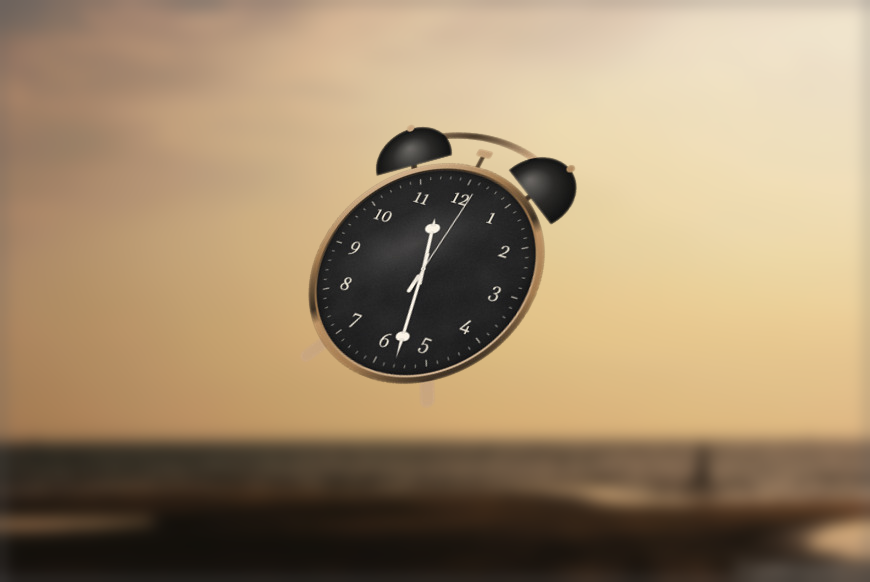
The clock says 11,28,01
